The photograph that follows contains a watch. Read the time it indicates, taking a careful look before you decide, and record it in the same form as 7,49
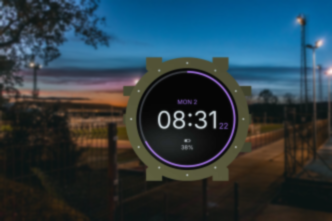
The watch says 8,31
